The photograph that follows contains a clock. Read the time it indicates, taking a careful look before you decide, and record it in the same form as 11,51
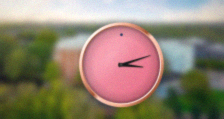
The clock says 3,12
